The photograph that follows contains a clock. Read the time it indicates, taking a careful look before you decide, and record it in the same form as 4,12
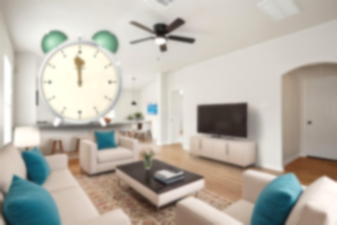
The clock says 11,59
